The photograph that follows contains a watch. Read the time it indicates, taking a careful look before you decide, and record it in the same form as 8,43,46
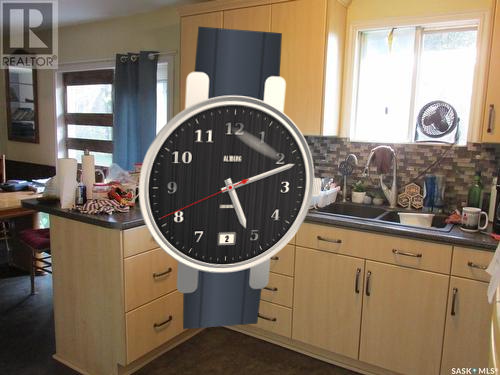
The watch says 5,11,41
